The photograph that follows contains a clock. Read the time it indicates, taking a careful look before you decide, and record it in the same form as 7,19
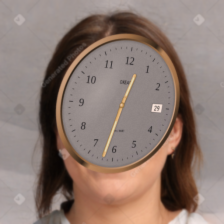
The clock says 12,32
